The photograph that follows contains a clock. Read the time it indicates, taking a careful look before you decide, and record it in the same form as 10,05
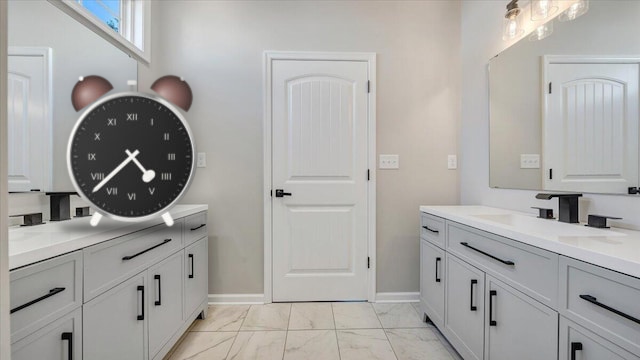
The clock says 4,38
